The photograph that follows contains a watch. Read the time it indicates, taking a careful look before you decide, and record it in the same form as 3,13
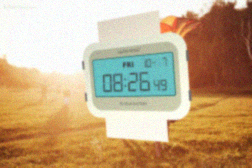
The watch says 8,26
